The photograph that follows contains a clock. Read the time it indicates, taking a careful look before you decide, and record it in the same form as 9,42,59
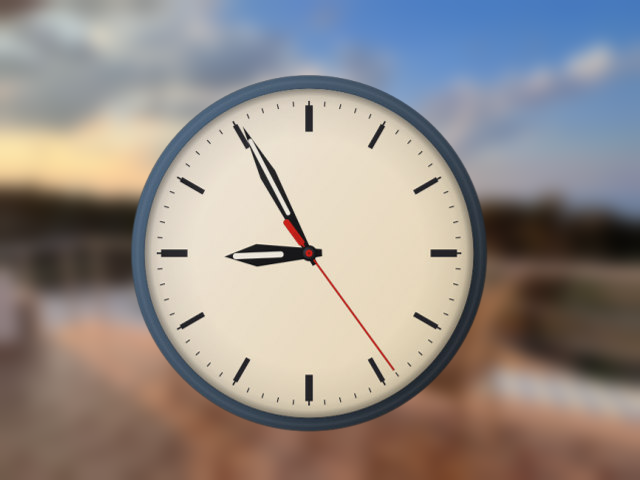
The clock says 8,55,24
